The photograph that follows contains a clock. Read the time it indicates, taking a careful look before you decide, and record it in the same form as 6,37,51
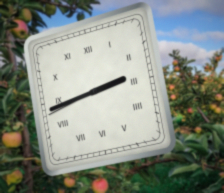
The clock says 2,43,43
